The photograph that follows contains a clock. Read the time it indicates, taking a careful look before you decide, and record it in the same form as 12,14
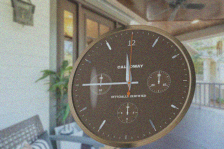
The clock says 11,45
